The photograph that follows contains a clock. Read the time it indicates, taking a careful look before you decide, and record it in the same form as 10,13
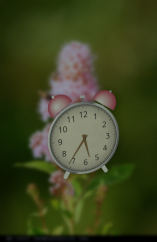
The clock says 5,36
